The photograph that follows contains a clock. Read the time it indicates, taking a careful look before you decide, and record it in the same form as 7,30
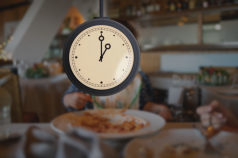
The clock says 1,00
